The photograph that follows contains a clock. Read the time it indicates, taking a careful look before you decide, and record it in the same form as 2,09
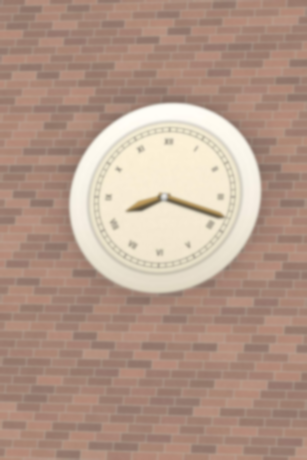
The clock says 8,18
